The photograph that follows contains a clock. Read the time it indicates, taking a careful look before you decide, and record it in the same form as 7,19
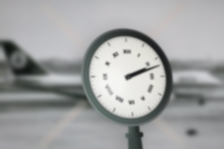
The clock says 2,12
